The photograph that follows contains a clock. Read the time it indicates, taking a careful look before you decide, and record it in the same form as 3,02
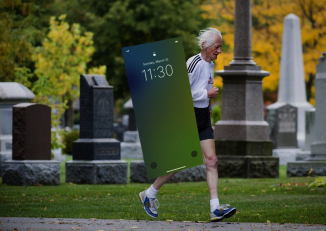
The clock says 11,30
